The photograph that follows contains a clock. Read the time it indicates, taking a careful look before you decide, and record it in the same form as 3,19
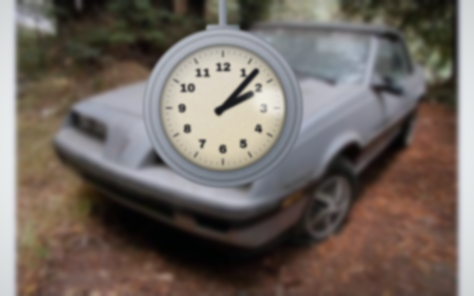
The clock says 2,07
